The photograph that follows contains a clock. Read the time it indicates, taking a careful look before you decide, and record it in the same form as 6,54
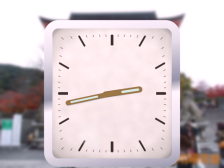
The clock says 2,43
